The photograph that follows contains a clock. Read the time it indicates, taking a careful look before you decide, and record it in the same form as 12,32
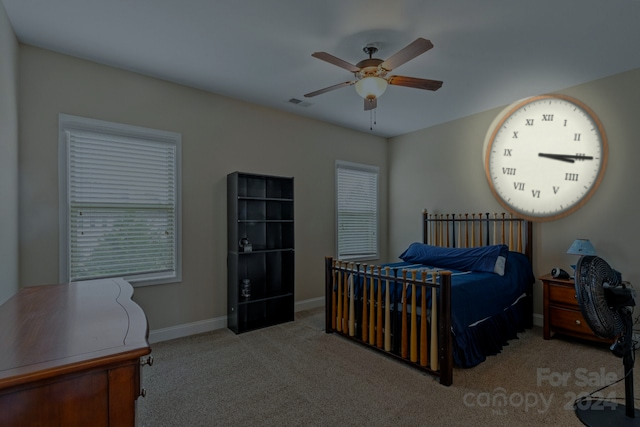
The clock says 3,15
